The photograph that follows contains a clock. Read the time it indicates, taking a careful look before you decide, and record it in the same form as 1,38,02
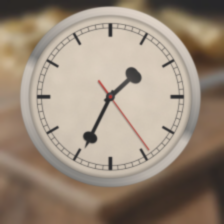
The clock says 1,34,24
